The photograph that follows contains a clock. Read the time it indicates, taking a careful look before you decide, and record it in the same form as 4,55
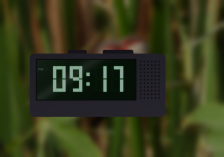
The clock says 9,17
